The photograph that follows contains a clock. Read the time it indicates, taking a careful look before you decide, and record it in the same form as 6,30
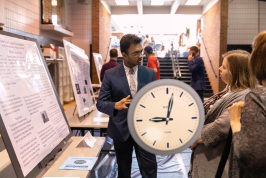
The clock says 9,02
